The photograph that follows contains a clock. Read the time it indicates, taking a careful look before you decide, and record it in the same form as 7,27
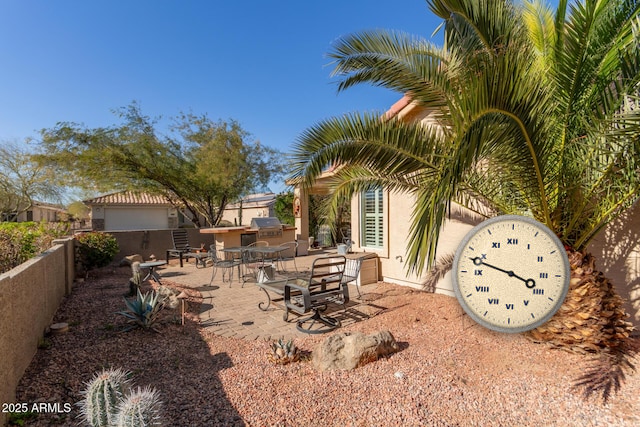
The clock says 3,48
